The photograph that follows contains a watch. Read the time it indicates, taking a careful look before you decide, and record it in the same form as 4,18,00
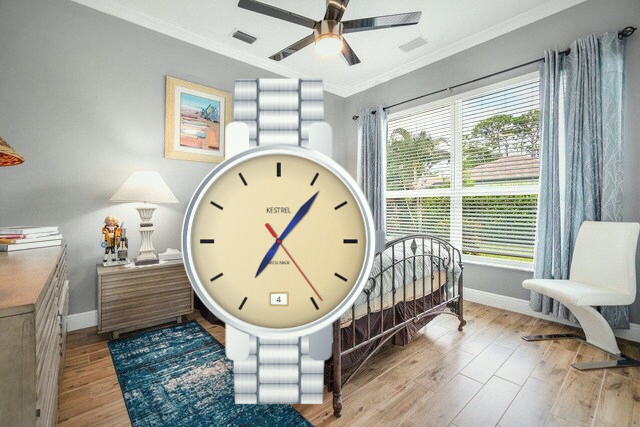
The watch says 7,06,24
